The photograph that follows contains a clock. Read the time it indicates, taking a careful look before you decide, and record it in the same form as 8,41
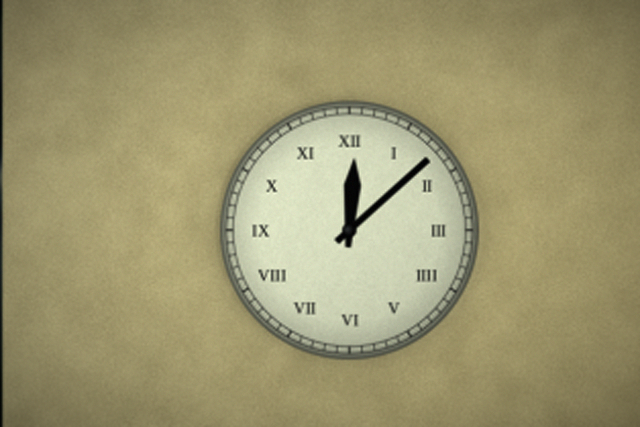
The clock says 12,08
